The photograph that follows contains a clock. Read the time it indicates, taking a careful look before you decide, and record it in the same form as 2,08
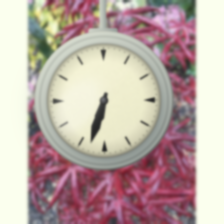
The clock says 6,33
